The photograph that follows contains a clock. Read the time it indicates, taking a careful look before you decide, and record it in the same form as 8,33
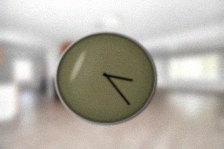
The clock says 3,24
